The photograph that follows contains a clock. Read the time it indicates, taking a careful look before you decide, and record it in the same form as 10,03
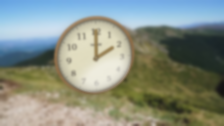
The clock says 2,00
